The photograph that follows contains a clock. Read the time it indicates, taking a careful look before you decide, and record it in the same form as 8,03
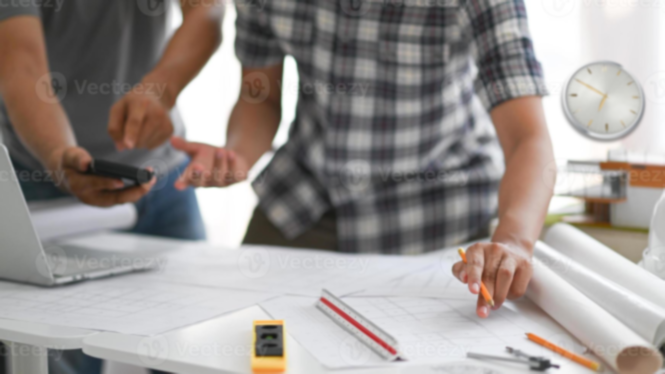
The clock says 6,50
